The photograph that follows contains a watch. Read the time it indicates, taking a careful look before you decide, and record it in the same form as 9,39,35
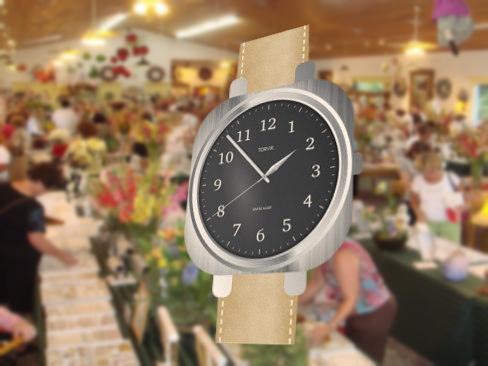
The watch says 1,52,40
